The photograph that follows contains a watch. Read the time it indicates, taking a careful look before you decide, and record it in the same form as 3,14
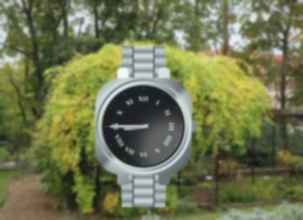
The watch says 8,45
